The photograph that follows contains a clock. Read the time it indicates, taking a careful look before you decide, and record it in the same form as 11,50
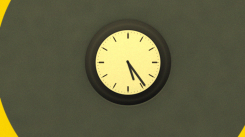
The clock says 5,24
